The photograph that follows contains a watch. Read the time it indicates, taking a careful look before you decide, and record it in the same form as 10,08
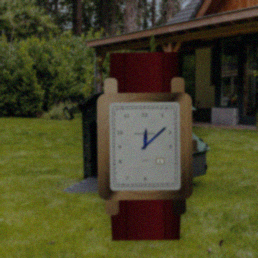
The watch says 12,08
